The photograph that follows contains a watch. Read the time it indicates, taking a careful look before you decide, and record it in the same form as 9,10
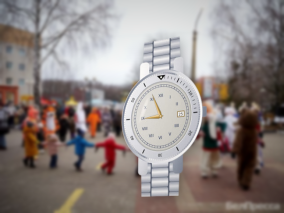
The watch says 8,56
